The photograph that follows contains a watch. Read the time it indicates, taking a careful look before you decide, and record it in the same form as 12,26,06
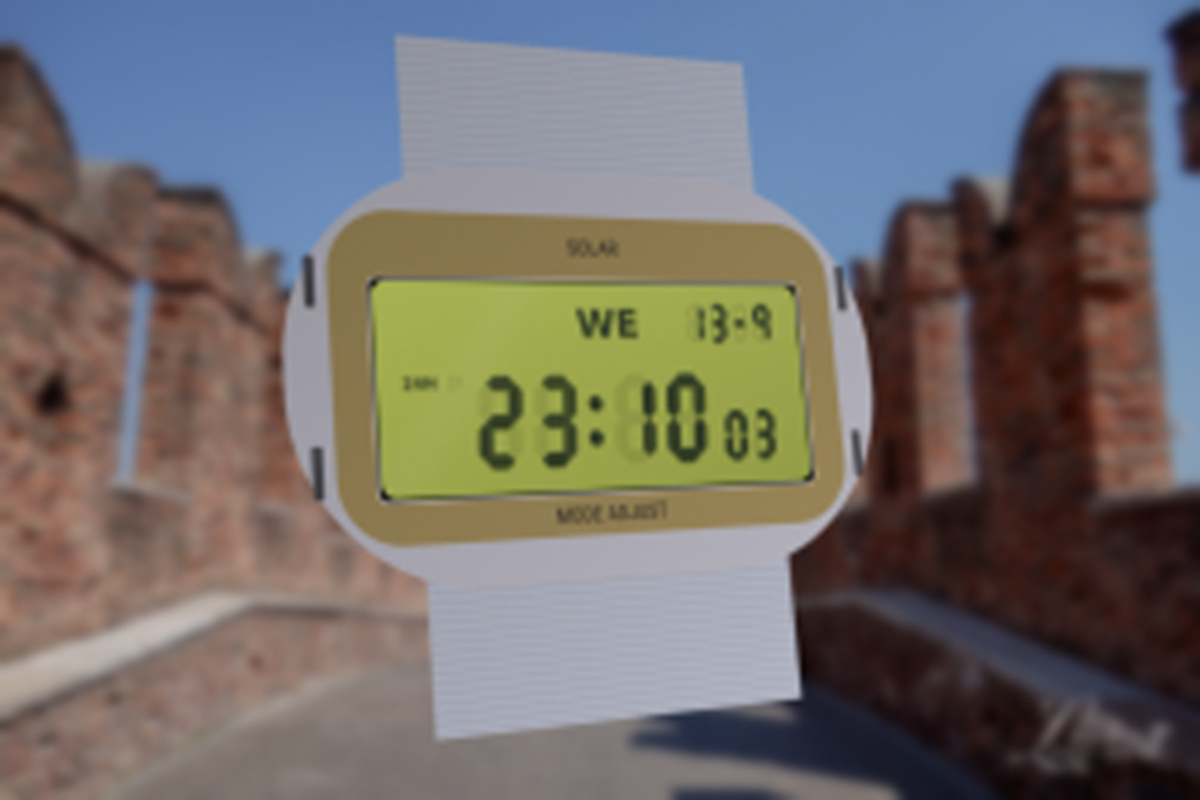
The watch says 23,10,03
